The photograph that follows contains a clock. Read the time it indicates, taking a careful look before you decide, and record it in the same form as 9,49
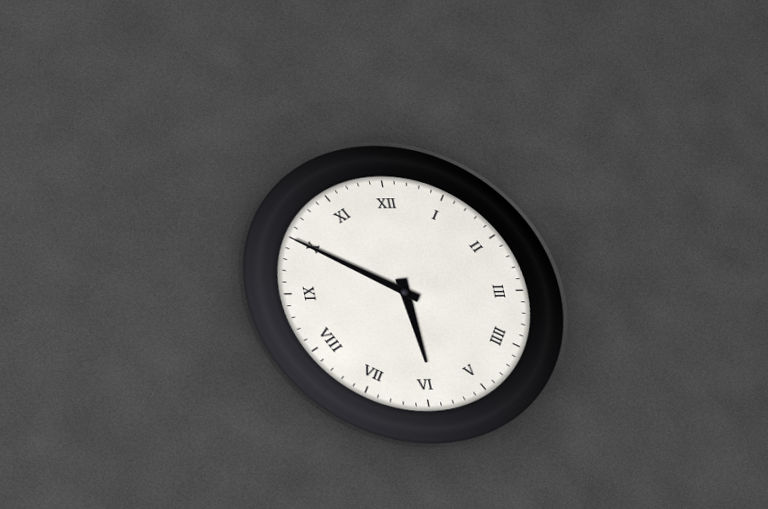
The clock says 5,50
